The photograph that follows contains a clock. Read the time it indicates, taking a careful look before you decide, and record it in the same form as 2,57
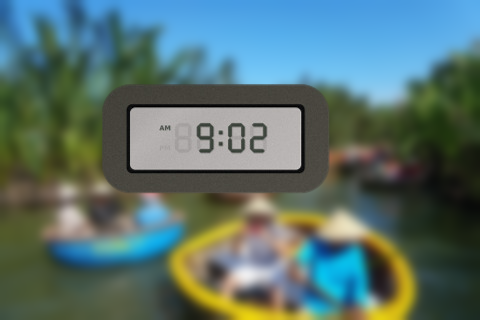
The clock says 9,02
